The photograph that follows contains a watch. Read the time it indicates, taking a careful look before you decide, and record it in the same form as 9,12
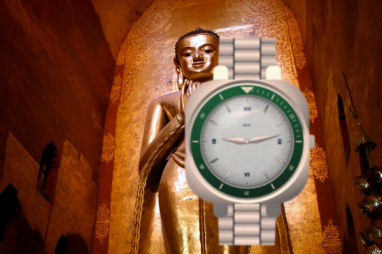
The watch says 9,13
